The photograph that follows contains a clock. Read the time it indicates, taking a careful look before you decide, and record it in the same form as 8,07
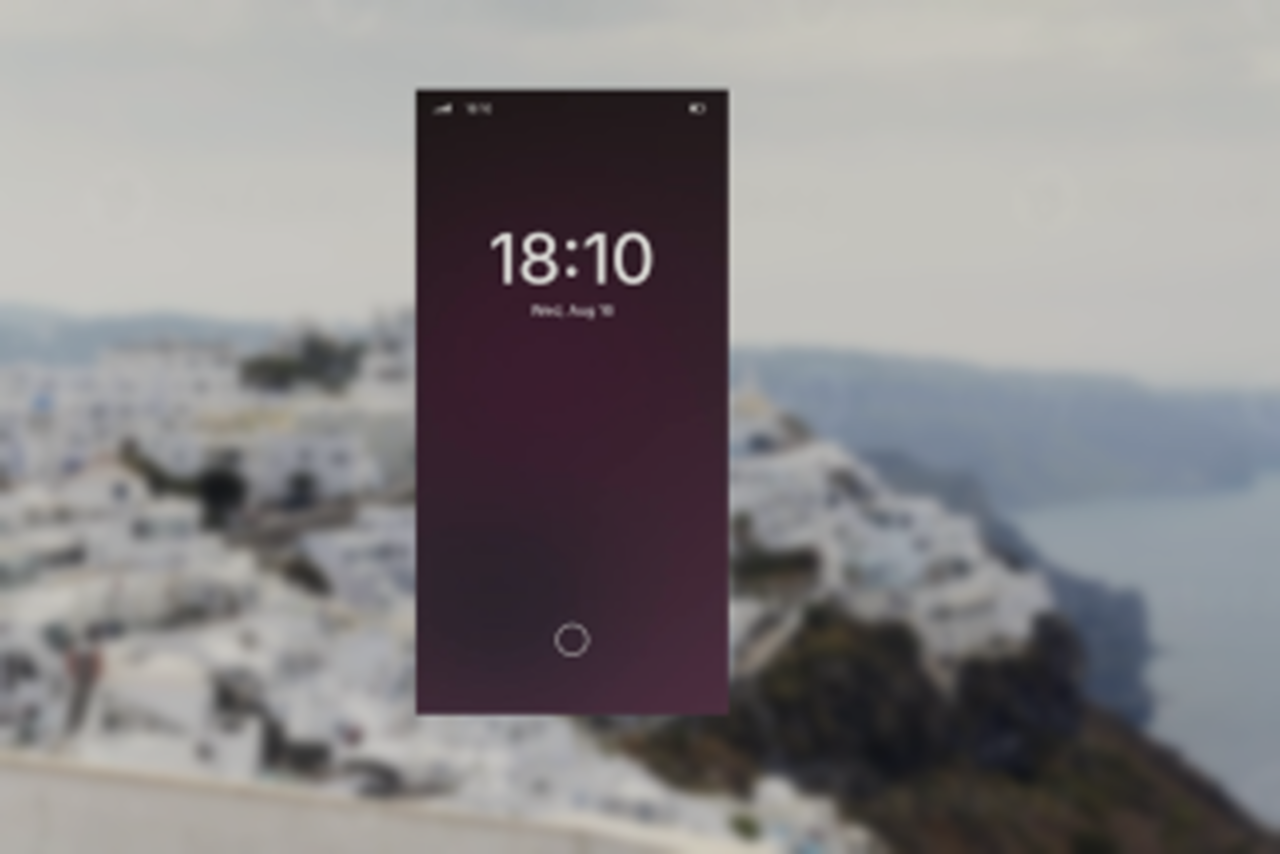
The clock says 18,10
